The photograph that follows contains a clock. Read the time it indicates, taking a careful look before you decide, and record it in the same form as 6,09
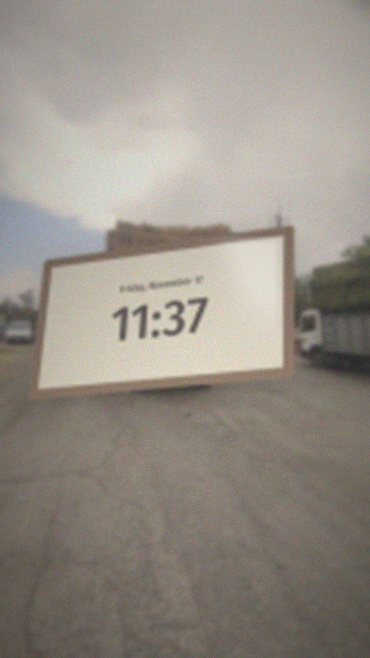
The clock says 11,37
